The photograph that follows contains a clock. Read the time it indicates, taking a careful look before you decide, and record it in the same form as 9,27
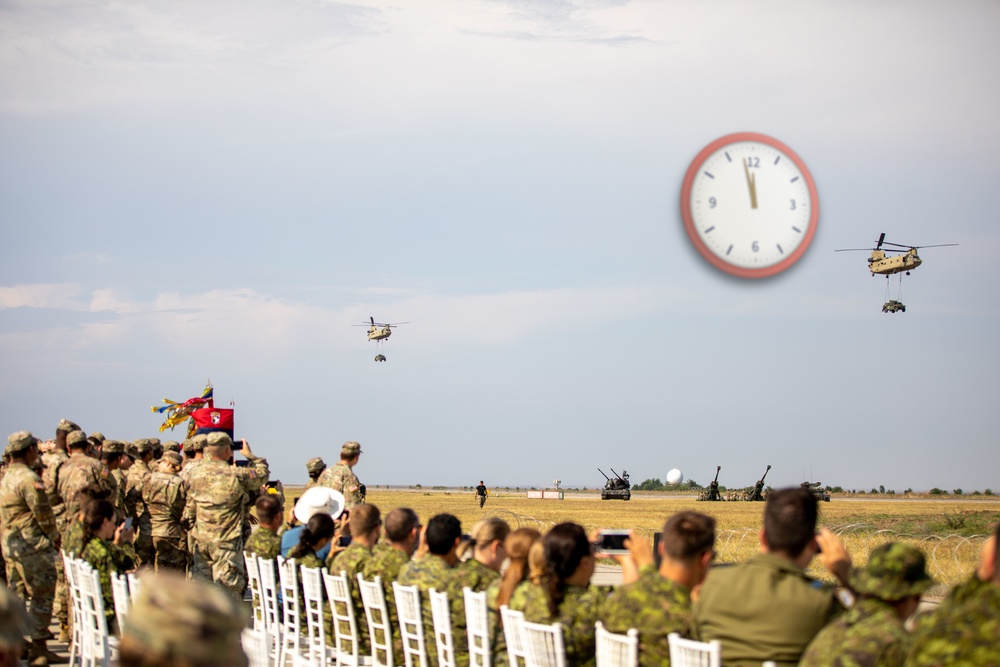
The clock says 11,58
